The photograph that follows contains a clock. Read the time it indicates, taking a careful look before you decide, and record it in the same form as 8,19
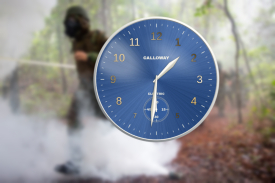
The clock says 1,31
